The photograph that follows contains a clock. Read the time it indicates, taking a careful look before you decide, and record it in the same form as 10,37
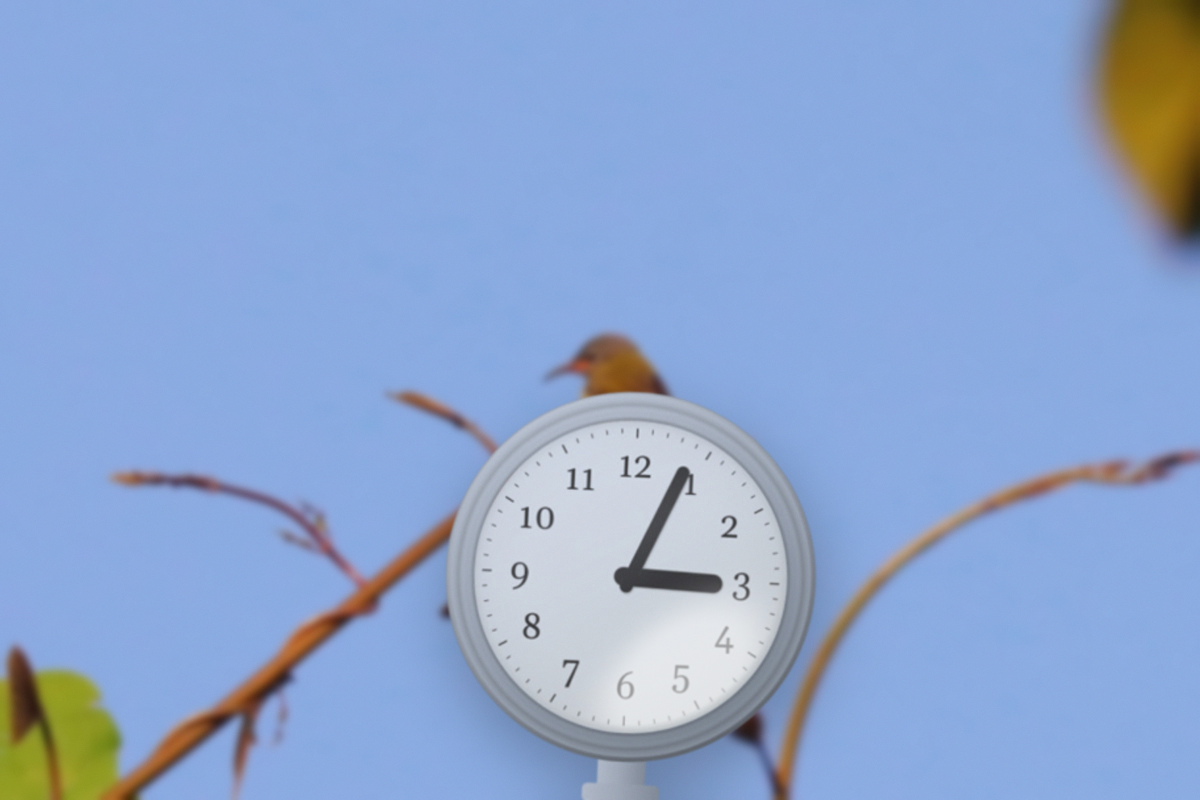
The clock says 3,04
